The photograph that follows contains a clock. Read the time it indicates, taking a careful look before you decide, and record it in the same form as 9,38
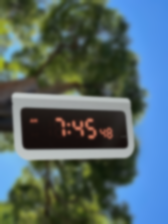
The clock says 7,45
